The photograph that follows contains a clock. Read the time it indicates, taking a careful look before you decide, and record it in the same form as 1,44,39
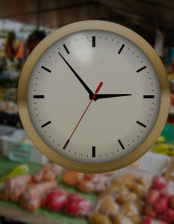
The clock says 2,53,35
